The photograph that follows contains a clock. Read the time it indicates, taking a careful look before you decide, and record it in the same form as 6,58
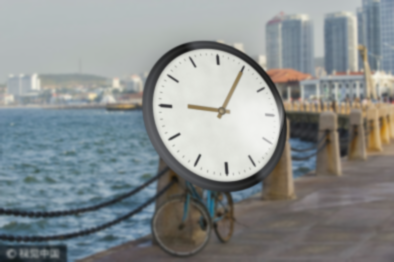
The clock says 9,05
